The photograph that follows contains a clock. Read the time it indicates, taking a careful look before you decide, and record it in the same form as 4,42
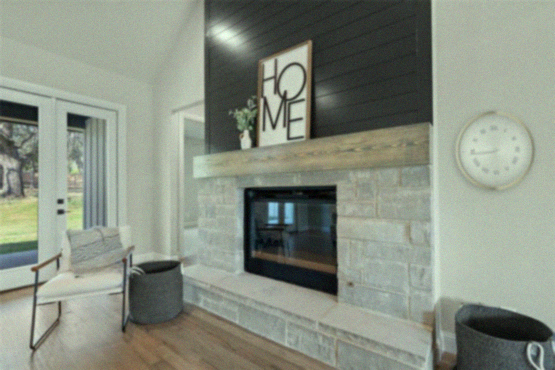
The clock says 8,44
